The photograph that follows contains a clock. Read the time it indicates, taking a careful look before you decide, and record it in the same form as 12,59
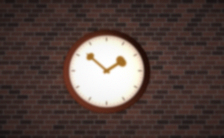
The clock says 1,52
